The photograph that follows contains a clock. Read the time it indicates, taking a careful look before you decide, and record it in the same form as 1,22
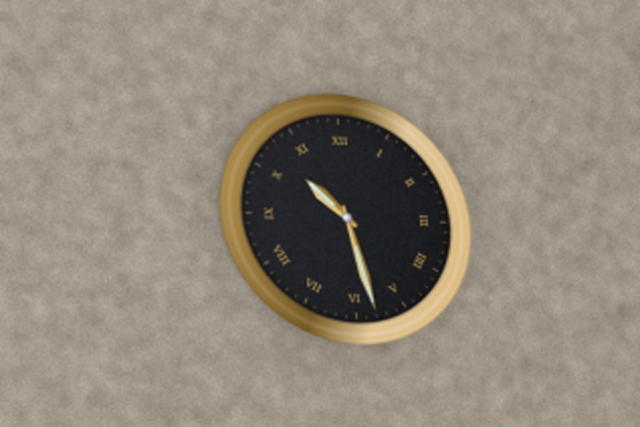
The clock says 10,28
